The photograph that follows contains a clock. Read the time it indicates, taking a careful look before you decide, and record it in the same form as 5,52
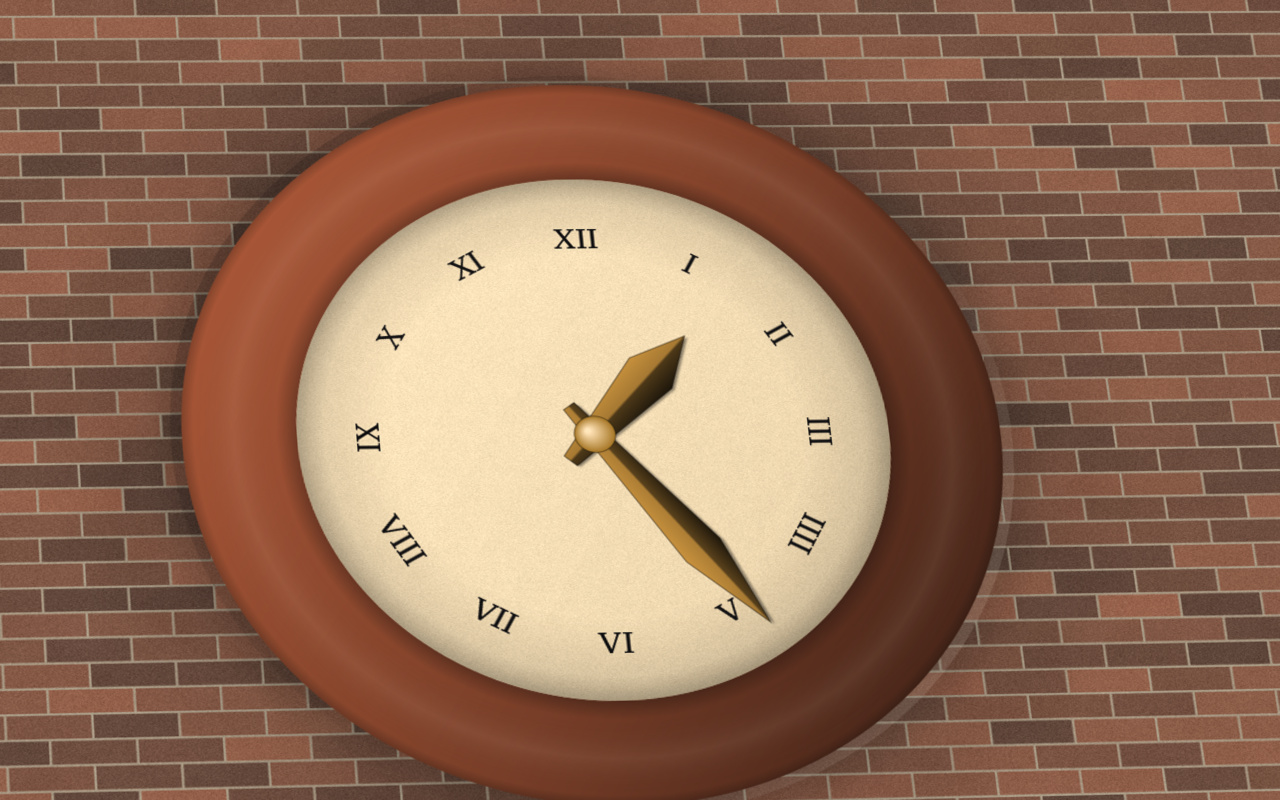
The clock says 1,24
